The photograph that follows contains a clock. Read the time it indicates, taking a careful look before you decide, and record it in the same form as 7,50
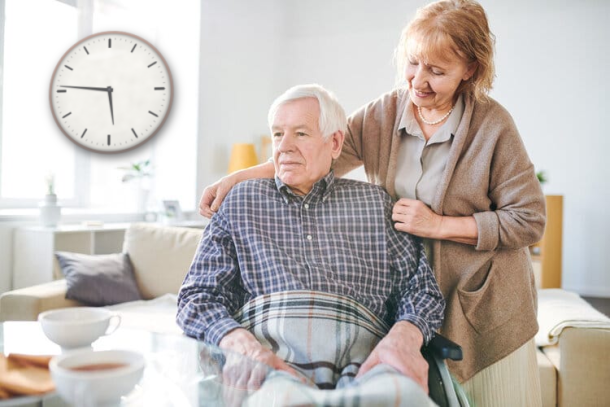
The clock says 5,46
